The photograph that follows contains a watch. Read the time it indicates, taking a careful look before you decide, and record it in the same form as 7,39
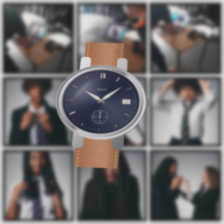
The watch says 10,08
